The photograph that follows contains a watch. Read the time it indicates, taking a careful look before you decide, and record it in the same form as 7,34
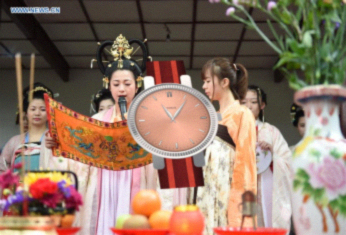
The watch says 11,06
